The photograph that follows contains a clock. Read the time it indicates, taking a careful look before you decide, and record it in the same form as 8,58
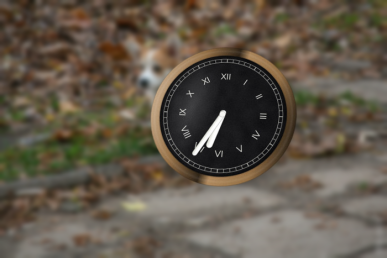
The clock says 6,35
